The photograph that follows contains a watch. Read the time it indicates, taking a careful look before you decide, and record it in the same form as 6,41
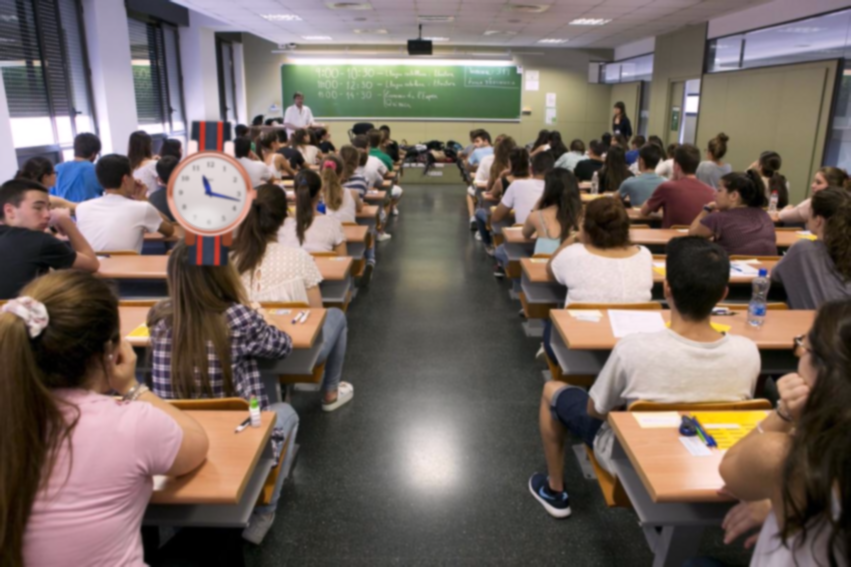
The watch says 11,17
